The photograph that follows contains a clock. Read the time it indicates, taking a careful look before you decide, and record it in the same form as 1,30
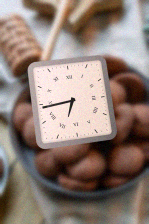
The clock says 6,44
